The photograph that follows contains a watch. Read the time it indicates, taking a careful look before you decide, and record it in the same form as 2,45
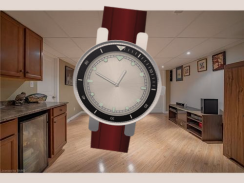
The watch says 12,49
